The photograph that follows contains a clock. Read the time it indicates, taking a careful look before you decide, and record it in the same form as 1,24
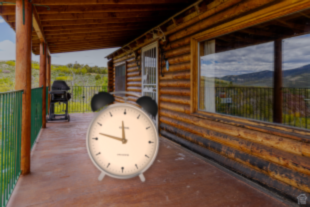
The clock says 11,47
